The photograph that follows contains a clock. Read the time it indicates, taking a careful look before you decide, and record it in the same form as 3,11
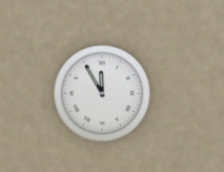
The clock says 11,55
